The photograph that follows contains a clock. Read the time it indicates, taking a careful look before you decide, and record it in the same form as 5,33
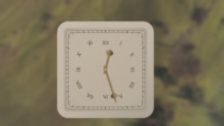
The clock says 12,27
